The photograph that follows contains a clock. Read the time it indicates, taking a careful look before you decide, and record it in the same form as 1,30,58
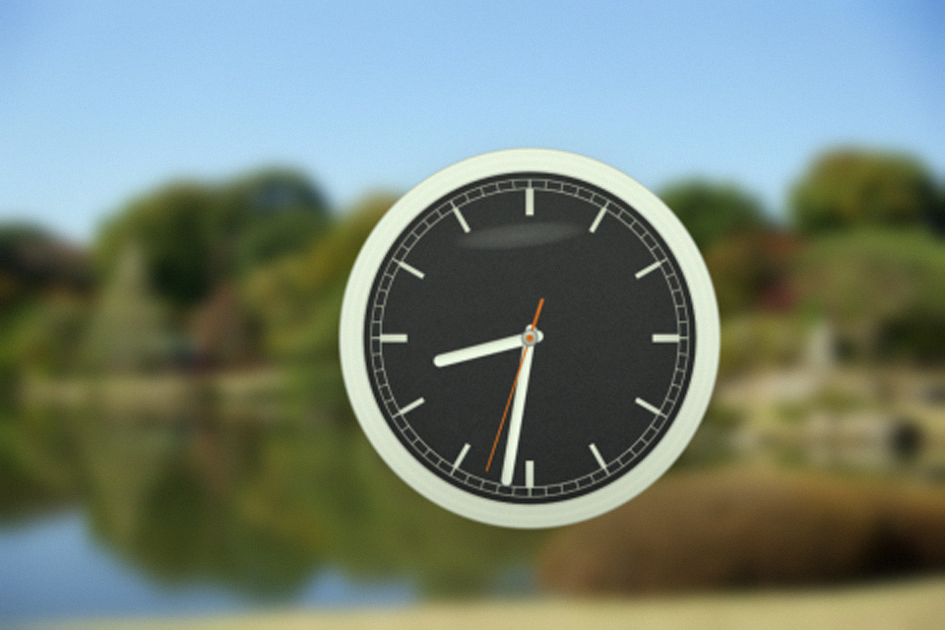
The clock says 8,31,33
